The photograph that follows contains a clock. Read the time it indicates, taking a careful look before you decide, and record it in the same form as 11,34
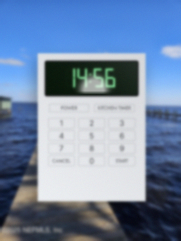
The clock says 14,56
